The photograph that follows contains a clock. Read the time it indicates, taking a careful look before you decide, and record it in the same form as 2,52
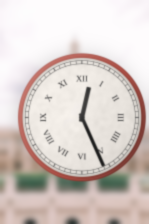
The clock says 12,26
